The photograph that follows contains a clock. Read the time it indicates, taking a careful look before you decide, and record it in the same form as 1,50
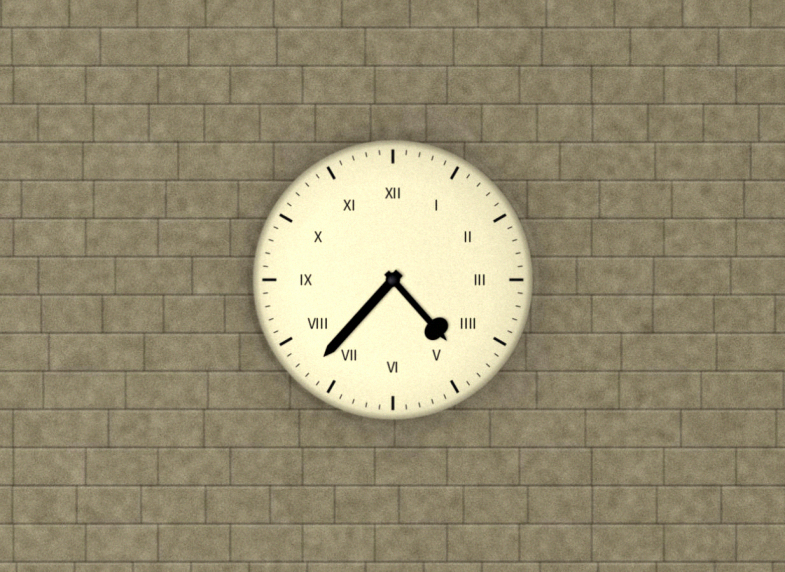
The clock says 4,37
